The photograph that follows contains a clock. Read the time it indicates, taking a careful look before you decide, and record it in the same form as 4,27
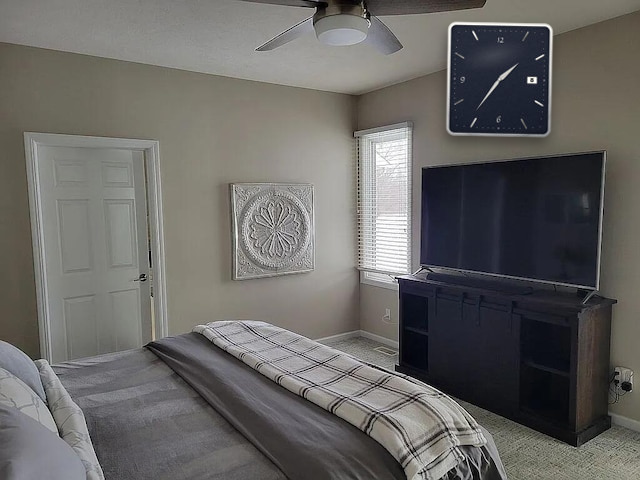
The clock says 1,36
